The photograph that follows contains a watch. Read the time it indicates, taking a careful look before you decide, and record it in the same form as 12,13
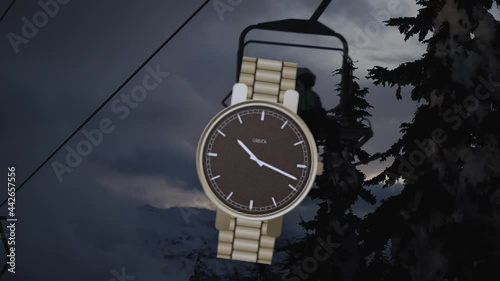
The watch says 10,18
